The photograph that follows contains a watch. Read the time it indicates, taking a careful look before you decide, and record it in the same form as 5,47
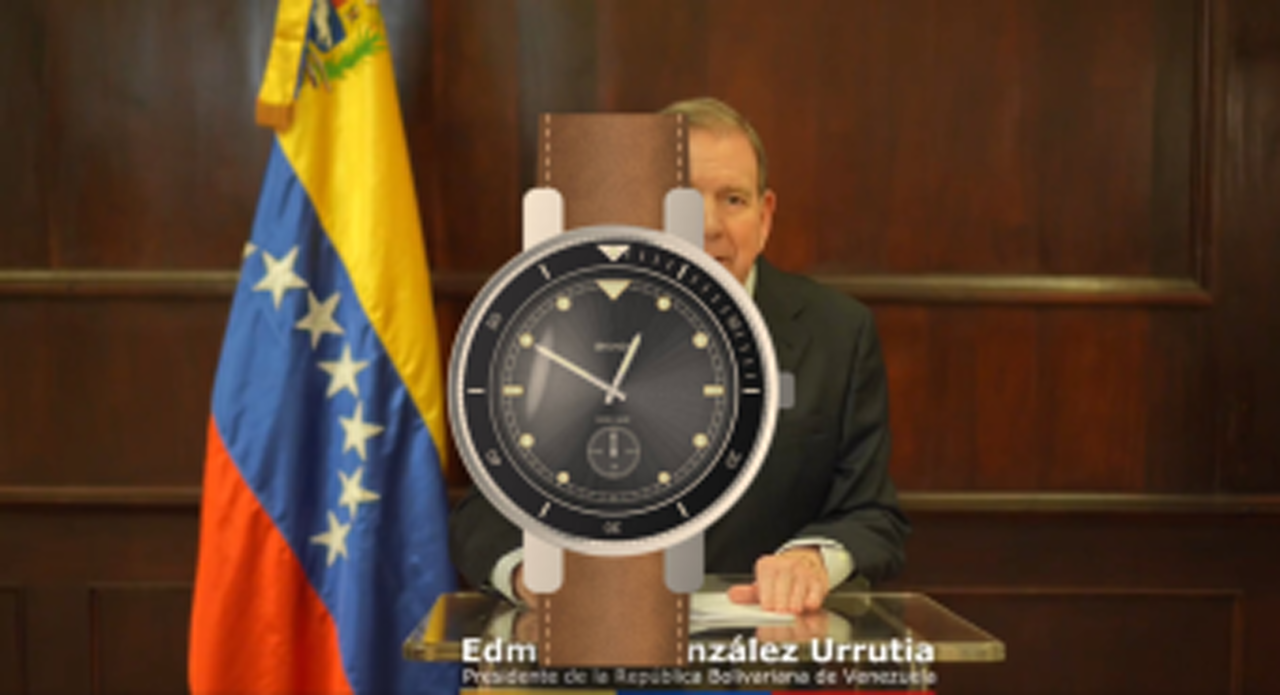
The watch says 12,50
